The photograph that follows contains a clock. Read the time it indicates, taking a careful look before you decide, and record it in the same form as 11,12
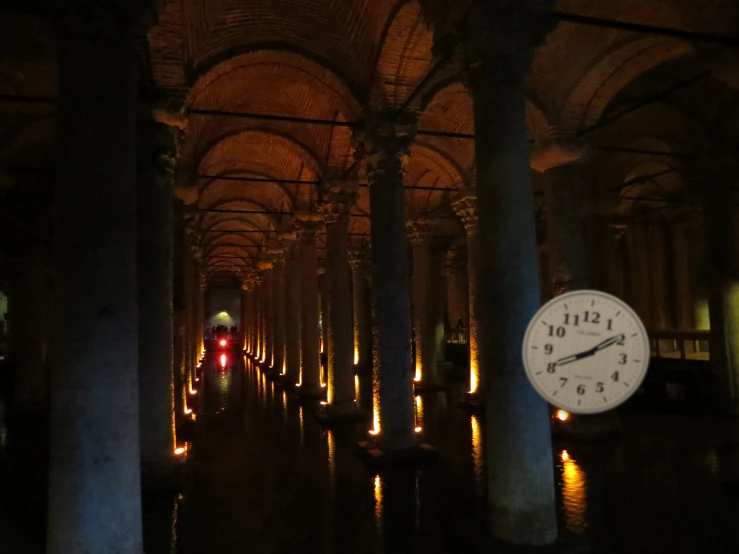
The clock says 8,09
